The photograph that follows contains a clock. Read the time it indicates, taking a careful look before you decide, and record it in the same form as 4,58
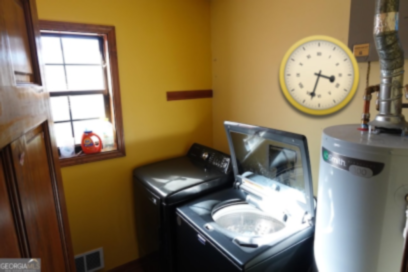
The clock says 3,33
